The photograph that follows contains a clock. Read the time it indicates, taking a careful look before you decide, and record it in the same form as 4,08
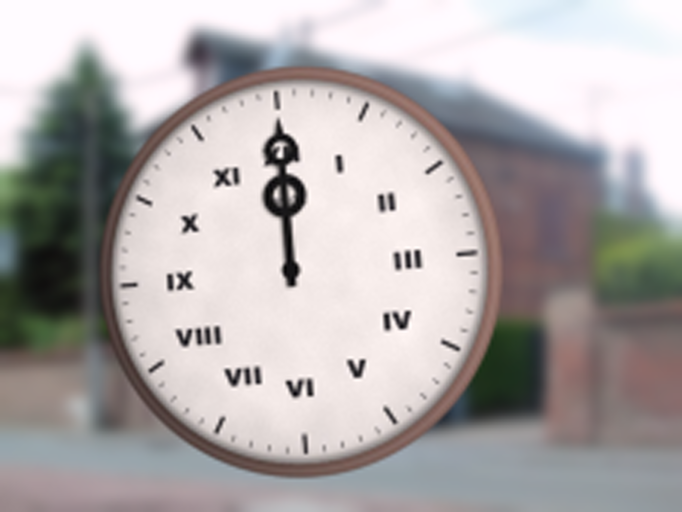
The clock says 12,00
